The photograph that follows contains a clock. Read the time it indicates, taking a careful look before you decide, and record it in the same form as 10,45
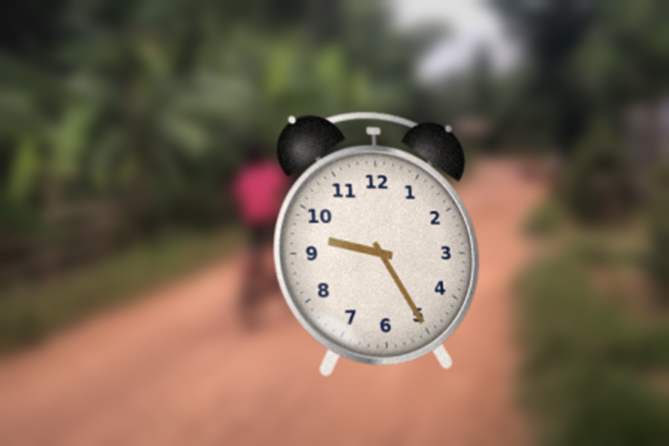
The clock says 9,25
